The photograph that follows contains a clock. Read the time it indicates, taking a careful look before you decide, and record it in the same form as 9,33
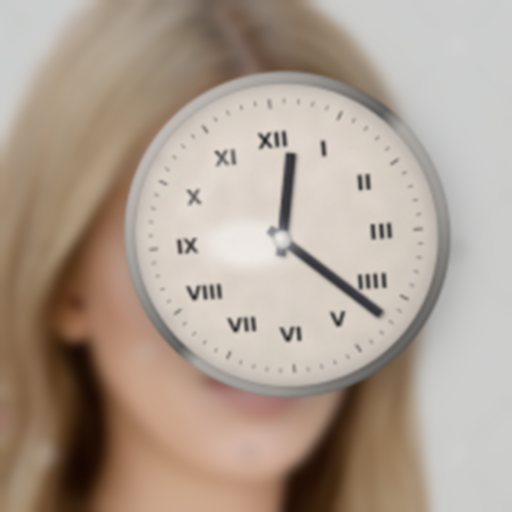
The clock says 12,22
